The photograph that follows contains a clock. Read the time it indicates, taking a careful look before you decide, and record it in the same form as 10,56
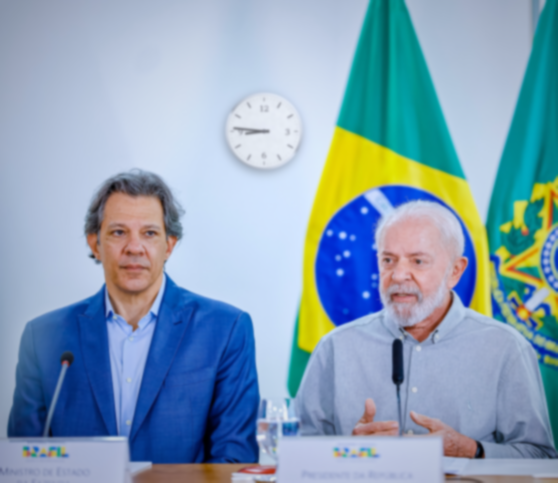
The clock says 8,46
